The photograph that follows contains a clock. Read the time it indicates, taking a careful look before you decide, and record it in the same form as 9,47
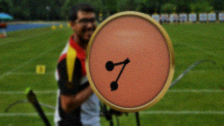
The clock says 8,35
